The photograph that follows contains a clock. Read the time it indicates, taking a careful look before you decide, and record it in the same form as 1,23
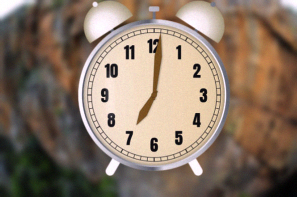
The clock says 7,01
